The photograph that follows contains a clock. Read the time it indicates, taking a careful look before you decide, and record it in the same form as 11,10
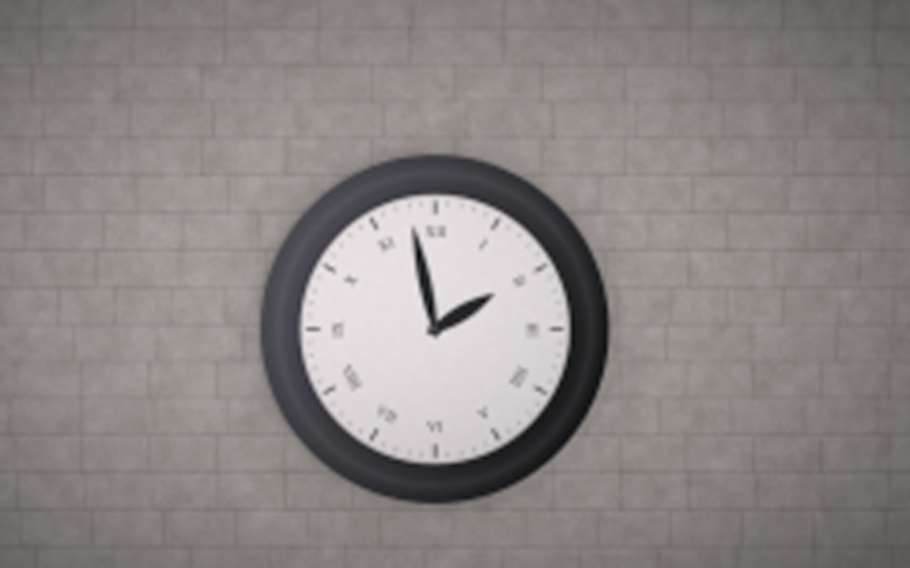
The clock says 1,58
